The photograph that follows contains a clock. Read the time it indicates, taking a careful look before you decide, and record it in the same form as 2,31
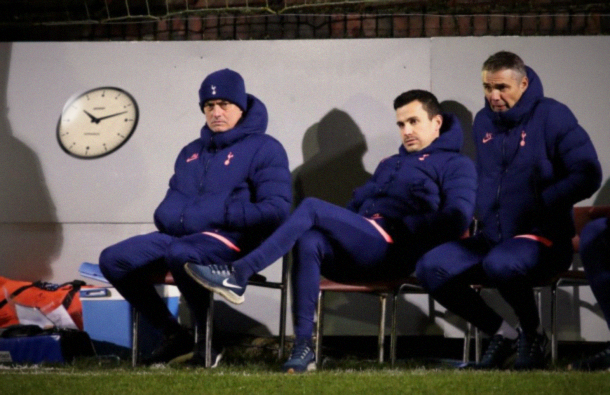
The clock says 10,12
